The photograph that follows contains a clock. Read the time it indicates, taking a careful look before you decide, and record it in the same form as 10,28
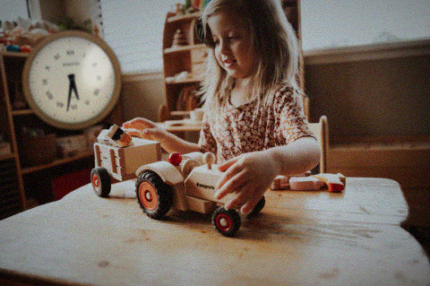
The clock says 5,32
